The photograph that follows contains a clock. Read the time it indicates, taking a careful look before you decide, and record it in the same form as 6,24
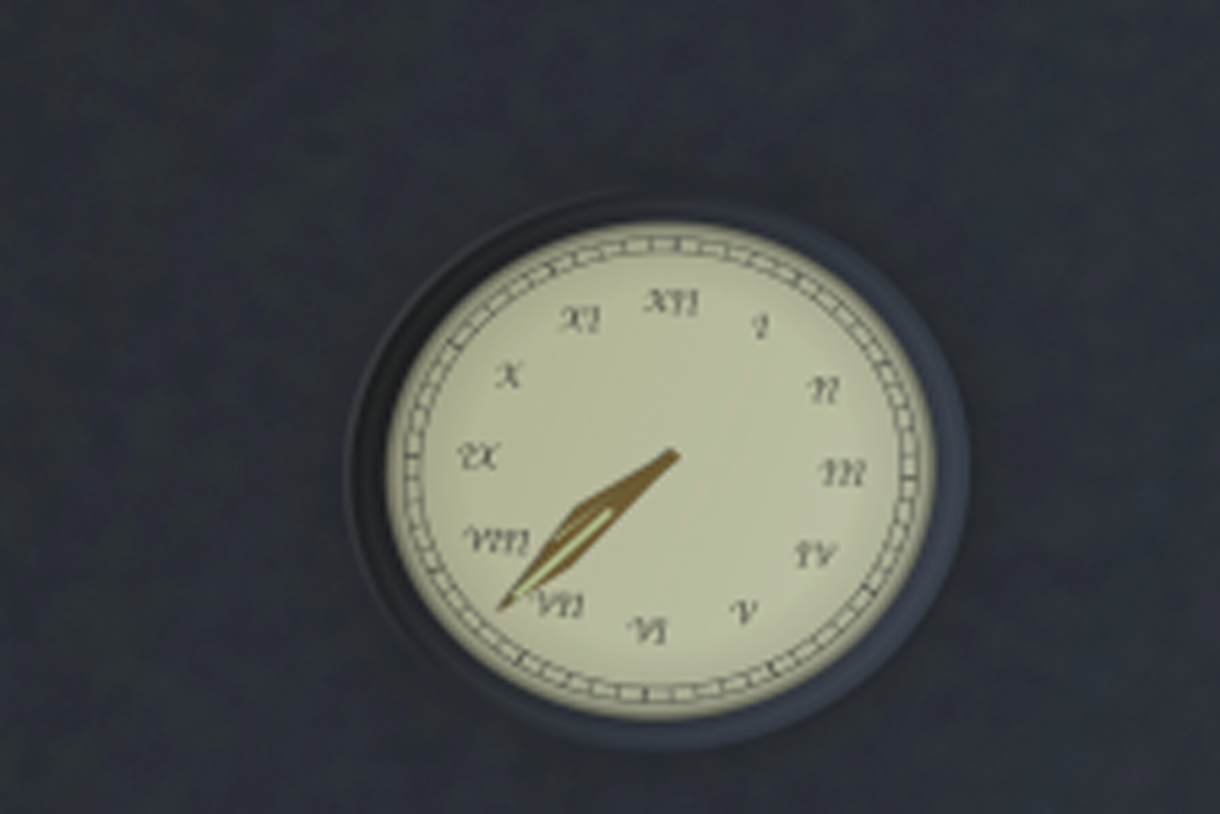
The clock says 7,37
